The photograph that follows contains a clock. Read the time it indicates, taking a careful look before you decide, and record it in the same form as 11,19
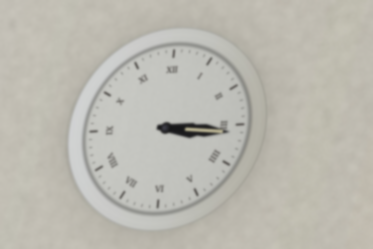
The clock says 3,16
